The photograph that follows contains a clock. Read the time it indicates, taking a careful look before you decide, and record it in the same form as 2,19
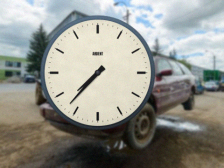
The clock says 7,37
